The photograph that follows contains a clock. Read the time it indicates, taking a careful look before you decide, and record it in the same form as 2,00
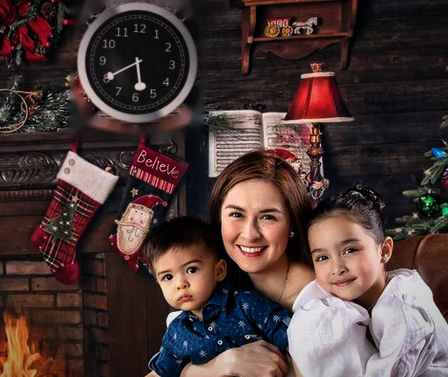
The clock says 5,40
